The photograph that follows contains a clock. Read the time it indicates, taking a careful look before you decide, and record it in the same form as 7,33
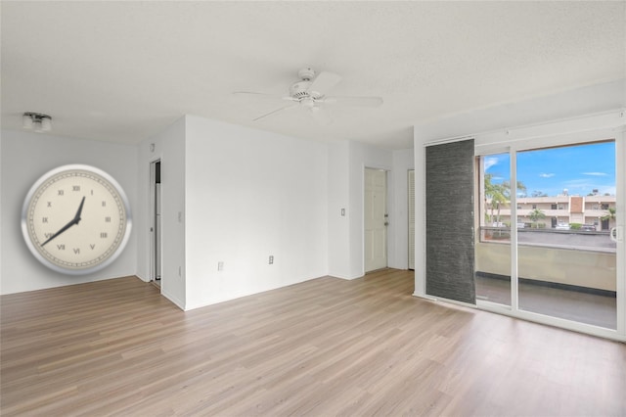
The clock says 12,39
